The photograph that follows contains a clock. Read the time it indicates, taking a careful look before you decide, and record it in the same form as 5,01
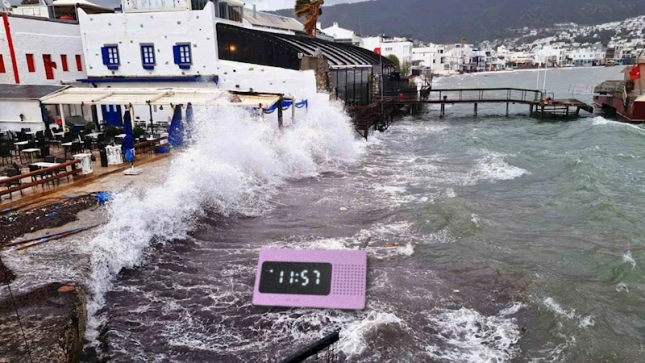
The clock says 11,57
